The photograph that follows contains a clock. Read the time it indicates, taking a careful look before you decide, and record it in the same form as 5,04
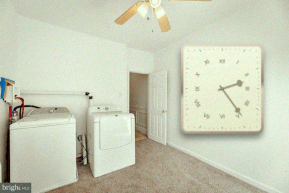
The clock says 2,24
